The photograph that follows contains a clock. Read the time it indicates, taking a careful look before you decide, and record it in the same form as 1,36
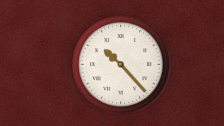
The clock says 10,23
